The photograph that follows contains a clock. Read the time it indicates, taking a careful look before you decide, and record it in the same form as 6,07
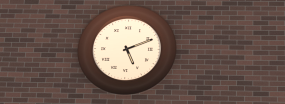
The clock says 5,11
